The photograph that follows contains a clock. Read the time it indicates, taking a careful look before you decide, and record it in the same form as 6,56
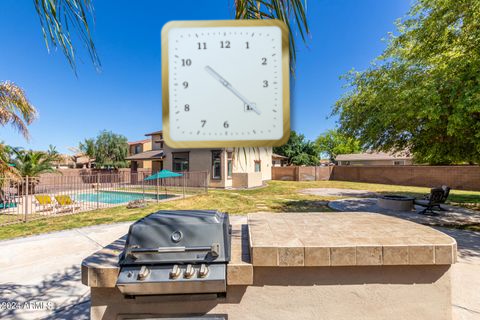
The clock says 10,22
